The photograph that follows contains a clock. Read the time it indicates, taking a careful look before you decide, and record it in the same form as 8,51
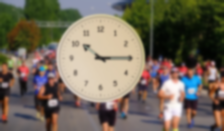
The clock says 10,15
